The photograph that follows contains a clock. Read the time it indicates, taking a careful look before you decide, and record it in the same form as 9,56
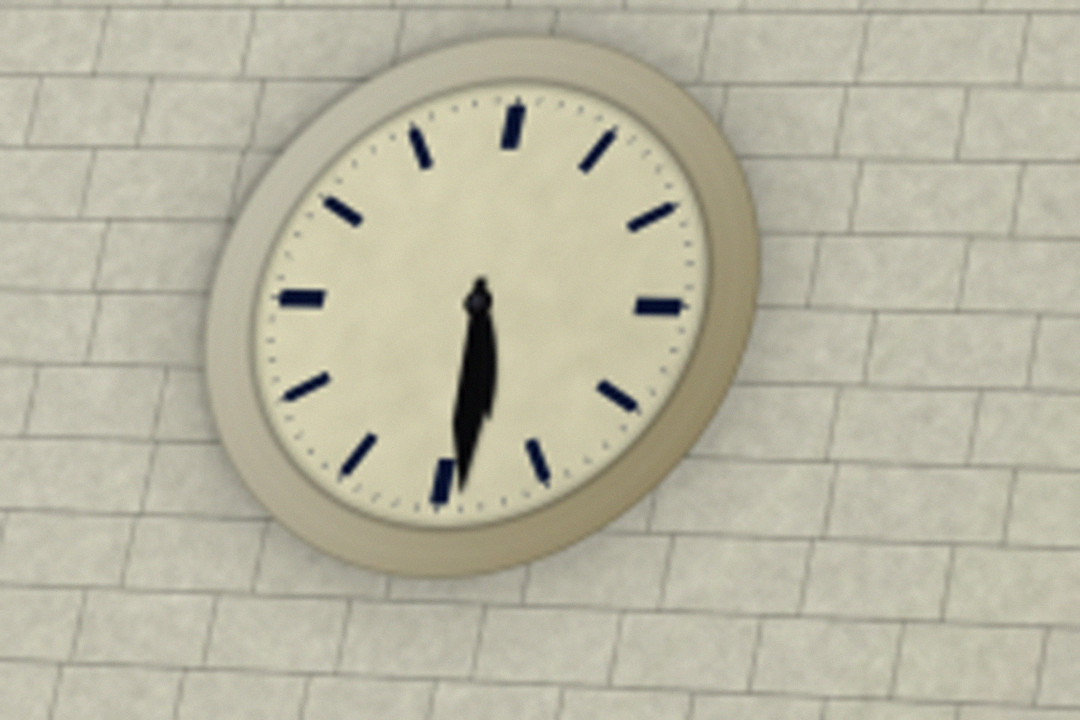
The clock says 5,29
